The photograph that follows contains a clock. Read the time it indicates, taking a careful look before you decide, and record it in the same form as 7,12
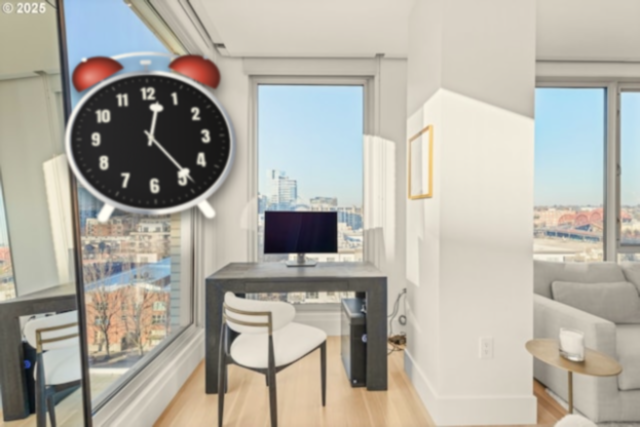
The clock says 12,24
